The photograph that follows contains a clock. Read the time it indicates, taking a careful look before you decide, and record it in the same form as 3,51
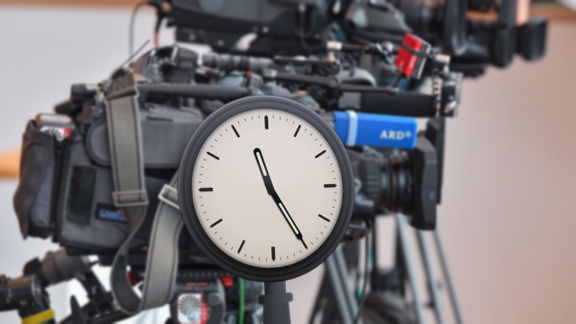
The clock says 11,25
